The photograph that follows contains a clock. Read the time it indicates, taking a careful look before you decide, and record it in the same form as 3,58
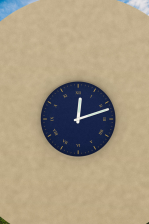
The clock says 12,12
